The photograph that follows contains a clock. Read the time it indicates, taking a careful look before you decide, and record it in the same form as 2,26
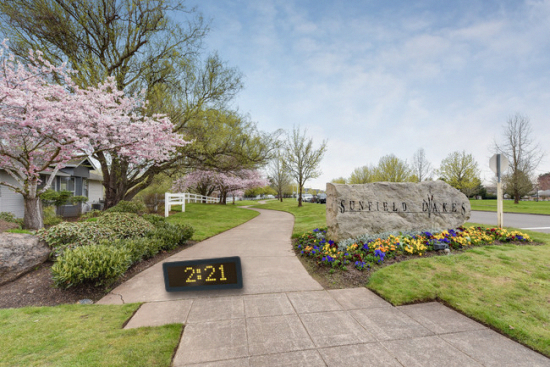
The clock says 2,21
